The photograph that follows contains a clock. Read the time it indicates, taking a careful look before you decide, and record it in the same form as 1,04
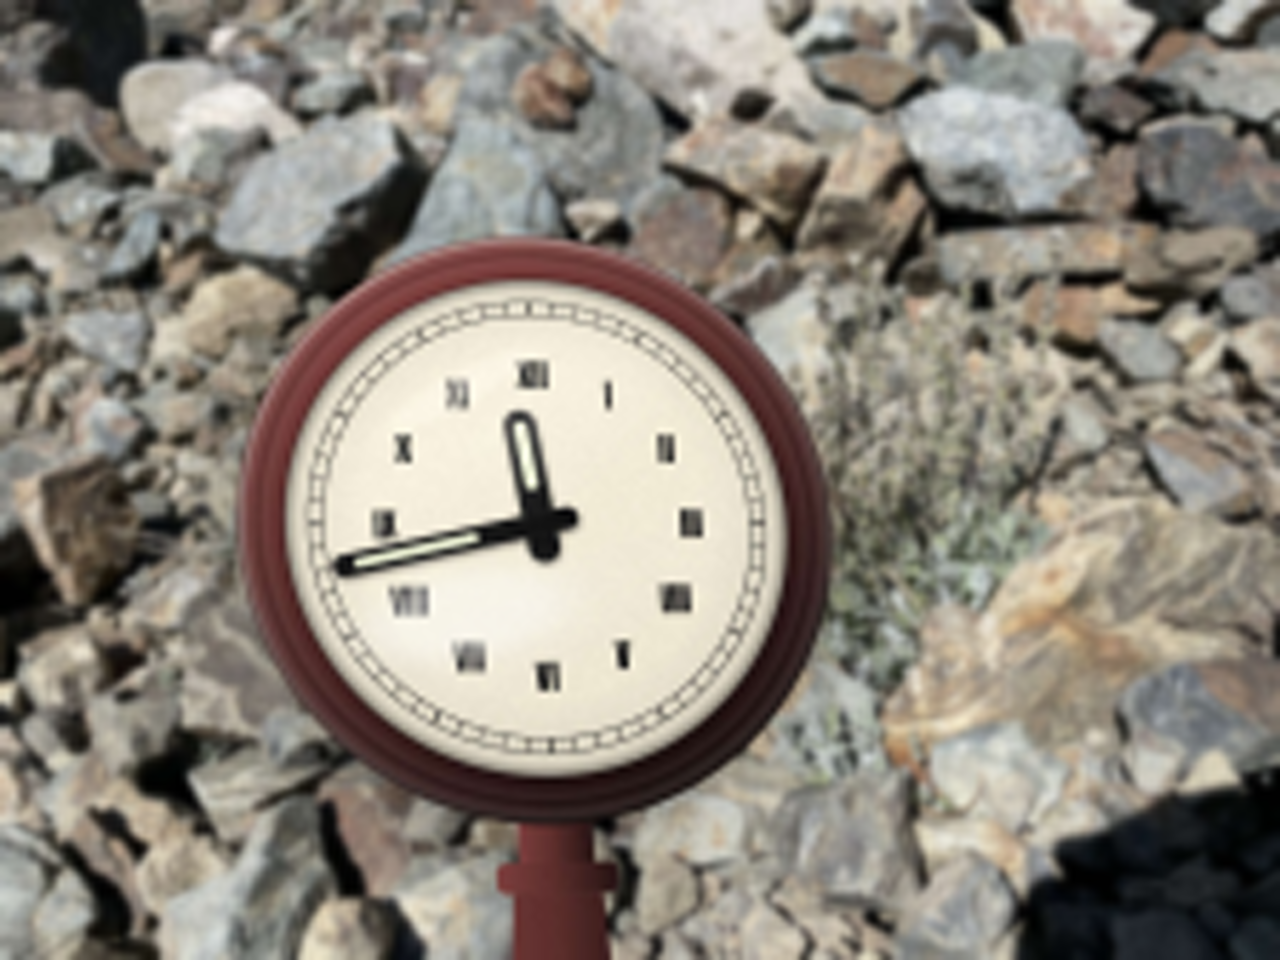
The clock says 11,43
